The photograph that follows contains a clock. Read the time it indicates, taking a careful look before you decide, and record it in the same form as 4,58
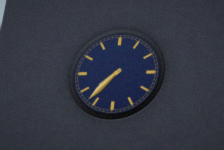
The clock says 7,37
